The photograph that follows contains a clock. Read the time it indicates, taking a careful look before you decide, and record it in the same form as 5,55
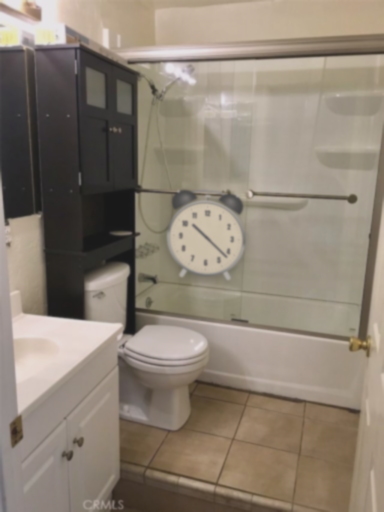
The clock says 10,22
